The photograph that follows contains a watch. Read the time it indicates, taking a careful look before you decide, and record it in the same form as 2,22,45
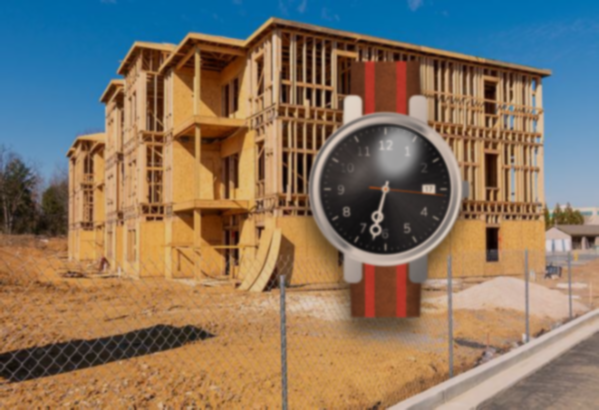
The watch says 6,32,16
